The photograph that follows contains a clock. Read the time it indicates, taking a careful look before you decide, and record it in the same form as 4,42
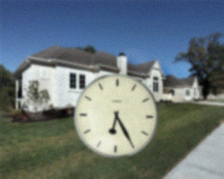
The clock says 6,25
